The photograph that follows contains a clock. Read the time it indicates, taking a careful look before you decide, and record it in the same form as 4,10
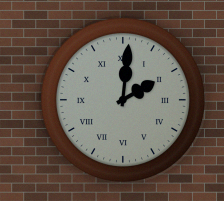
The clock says 2,01
